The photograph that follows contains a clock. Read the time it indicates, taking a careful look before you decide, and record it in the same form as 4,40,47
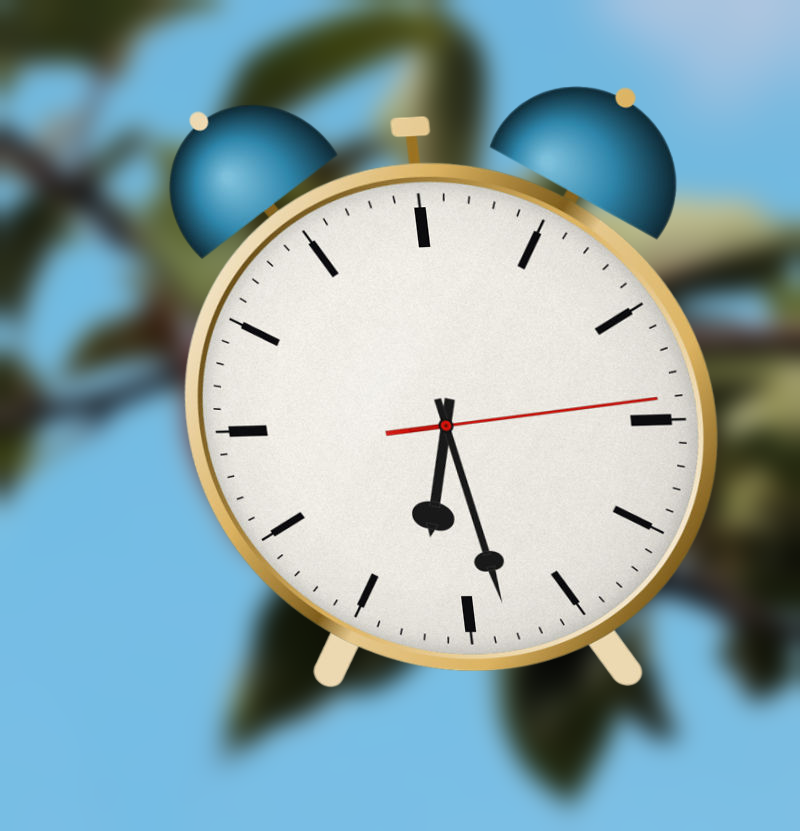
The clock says 6,28,14
